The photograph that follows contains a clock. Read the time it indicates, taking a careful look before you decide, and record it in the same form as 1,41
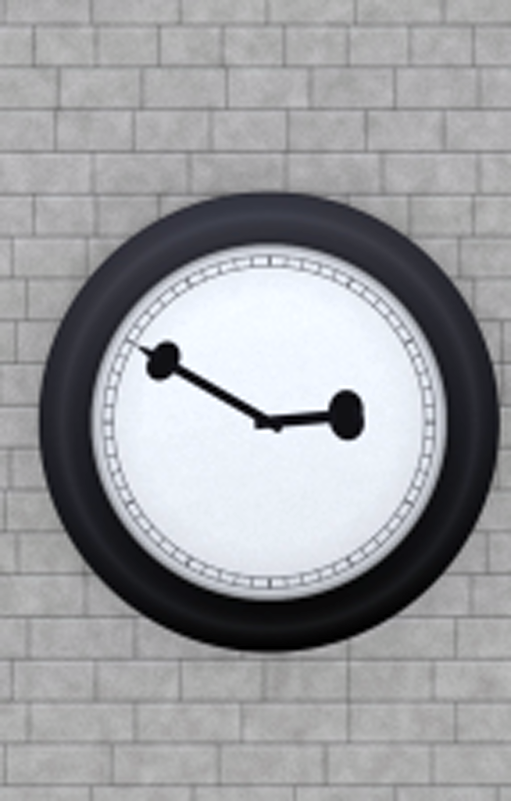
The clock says 2,50
